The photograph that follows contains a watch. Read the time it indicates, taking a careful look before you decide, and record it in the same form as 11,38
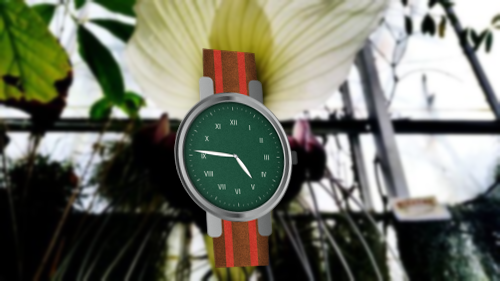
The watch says 4,46
